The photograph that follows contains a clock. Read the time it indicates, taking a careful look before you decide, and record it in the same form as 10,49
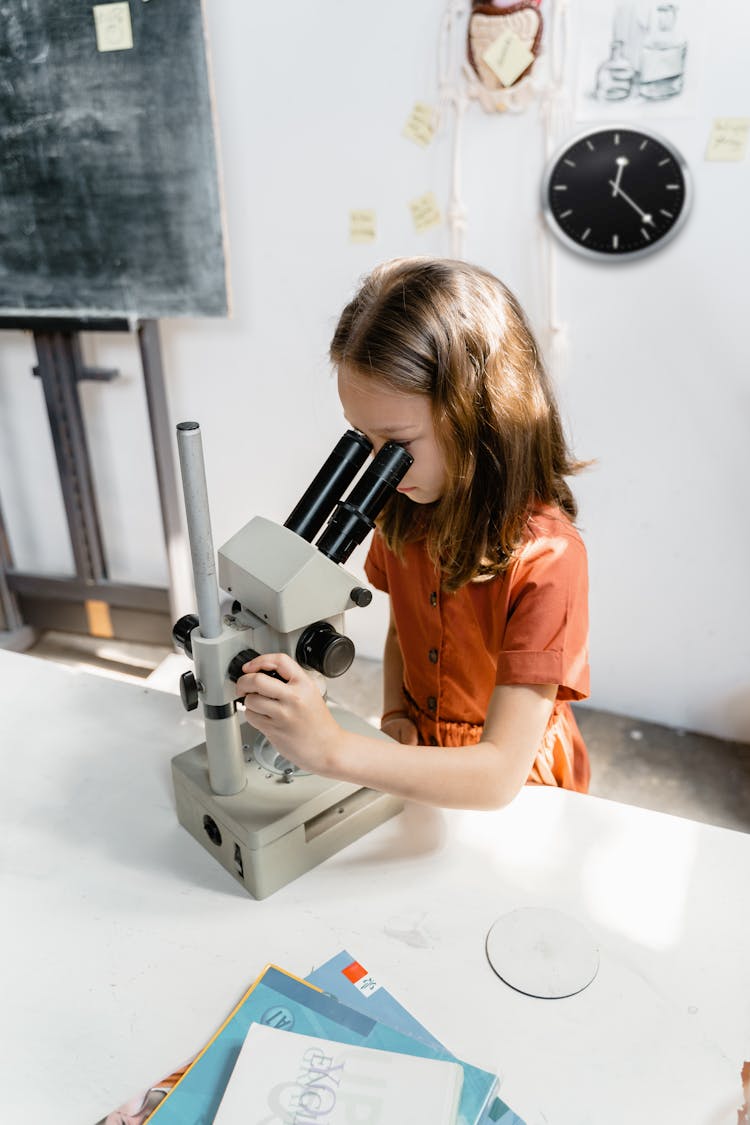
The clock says 12,23
